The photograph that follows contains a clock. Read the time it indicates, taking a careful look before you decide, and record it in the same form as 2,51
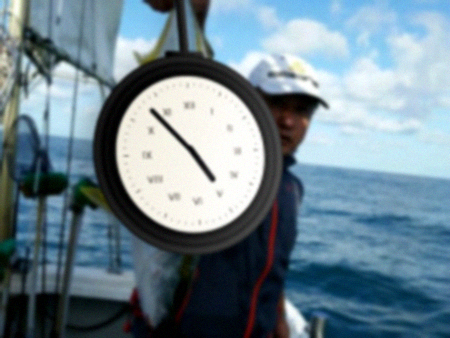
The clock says 4,53
